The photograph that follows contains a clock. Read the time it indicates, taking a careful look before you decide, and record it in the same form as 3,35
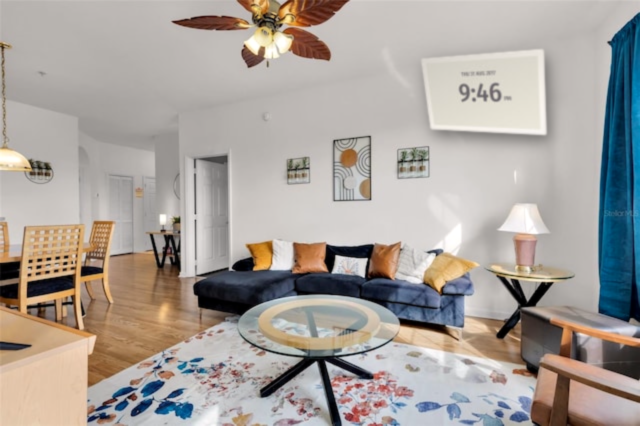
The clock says 9,46
